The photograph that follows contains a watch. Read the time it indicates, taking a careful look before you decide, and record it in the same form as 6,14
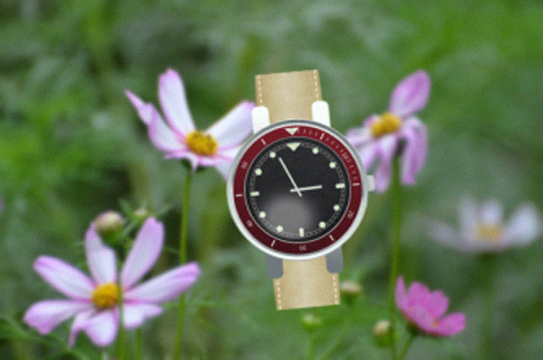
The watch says 2,56
